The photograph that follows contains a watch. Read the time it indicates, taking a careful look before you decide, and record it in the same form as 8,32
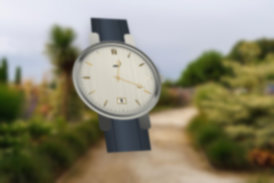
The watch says 12,19
